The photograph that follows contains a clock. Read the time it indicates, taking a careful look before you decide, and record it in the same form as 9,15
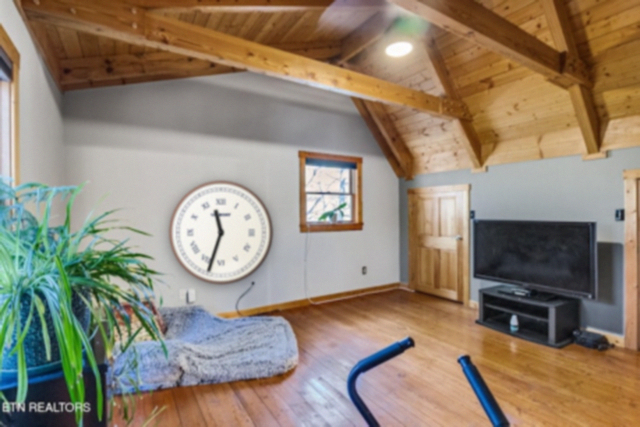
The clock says 11,33
